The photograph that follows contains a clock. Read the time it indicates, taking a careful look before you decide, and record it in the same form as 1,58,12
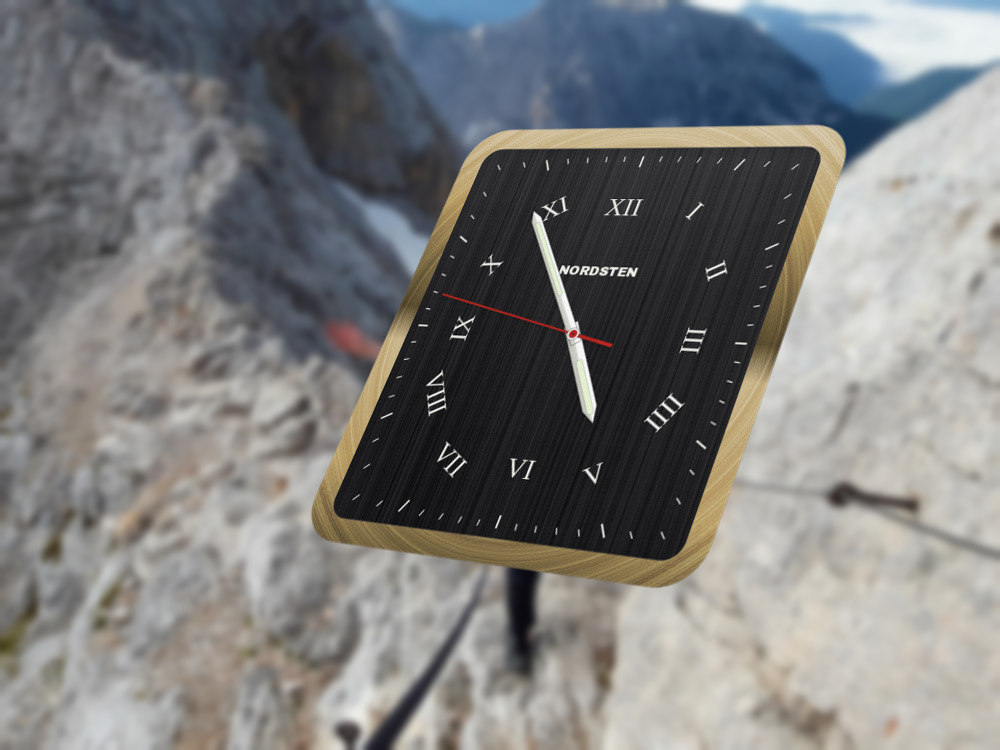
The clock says 4,53,47
